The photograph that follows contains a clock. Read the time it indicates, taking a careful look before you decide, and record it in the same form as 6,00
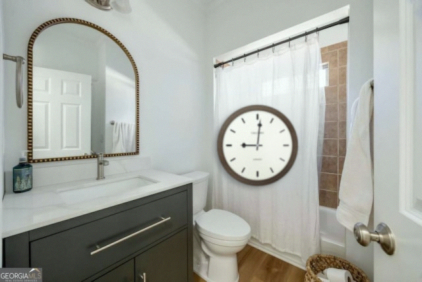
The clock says 9,01
